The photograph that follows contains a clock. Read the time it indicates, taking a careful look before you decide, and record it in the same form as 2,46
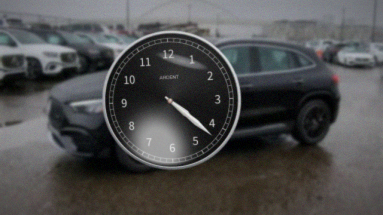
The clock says 4,22
